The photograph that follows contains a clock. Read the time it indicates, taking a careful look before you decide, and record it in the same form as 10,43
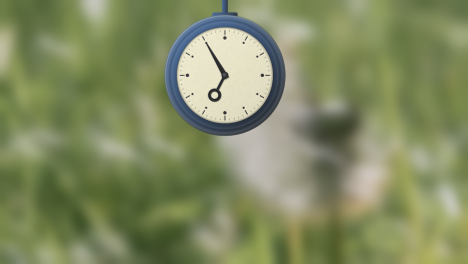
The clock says 6,55
